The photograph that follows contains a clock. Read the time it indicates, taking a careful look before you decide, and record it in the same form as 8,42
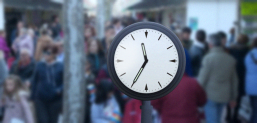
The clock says 11,35
